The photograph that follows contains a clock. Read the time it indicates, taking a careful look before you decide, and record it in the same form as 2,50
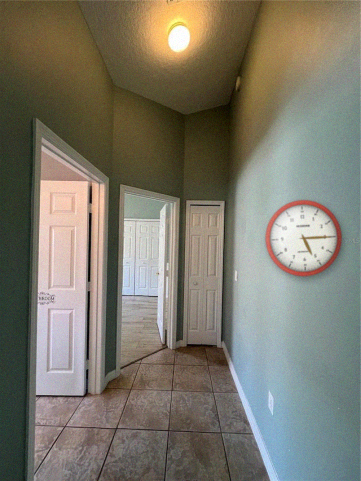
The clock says 5,15
